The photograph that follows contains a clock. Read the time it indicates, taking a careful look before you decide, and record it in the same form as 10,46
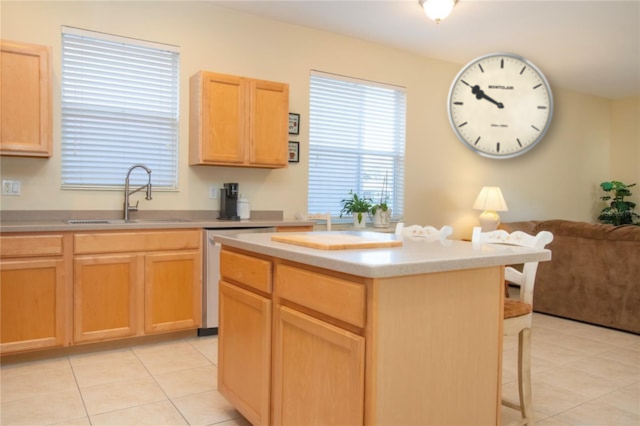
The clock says 9,50
